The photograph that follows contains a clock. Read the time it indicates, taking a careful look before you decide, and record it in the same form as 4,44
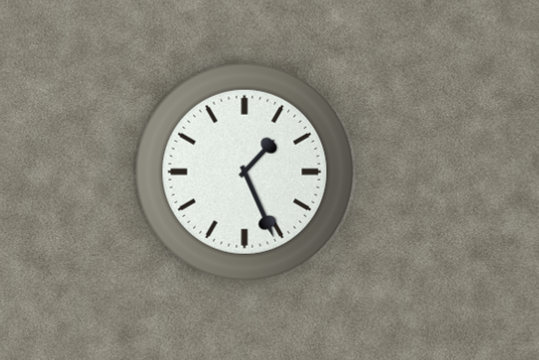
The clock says 1,26
